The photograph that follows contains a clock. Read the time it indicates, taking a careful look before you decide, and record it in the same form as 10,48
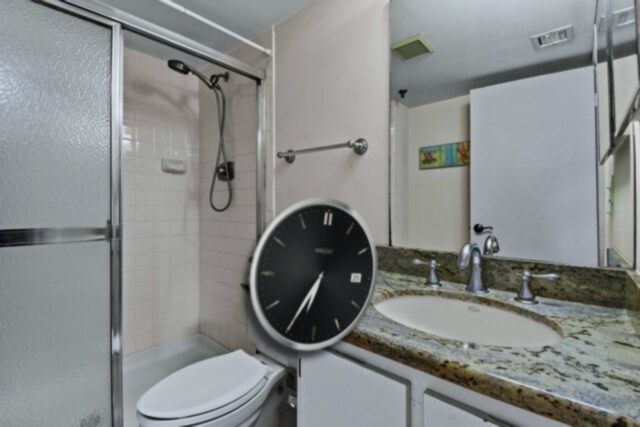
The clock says 6,35
